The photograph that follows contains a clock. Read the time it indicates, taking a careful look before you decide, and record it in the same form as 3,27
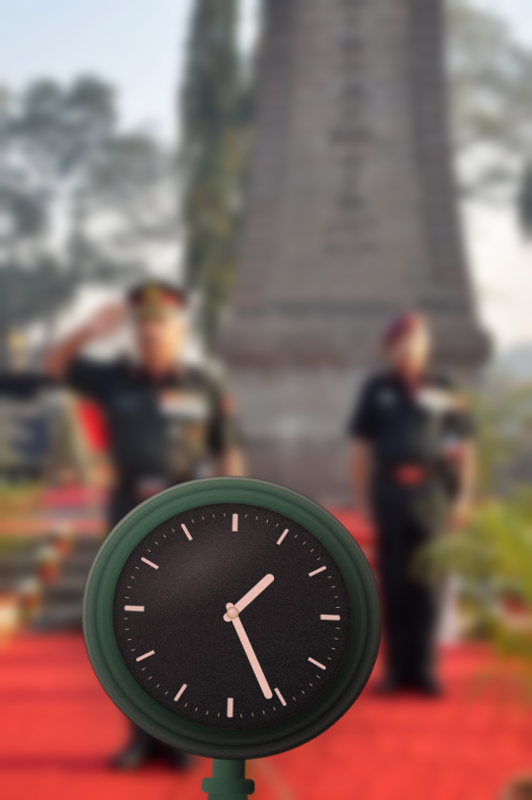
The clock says 1,26
